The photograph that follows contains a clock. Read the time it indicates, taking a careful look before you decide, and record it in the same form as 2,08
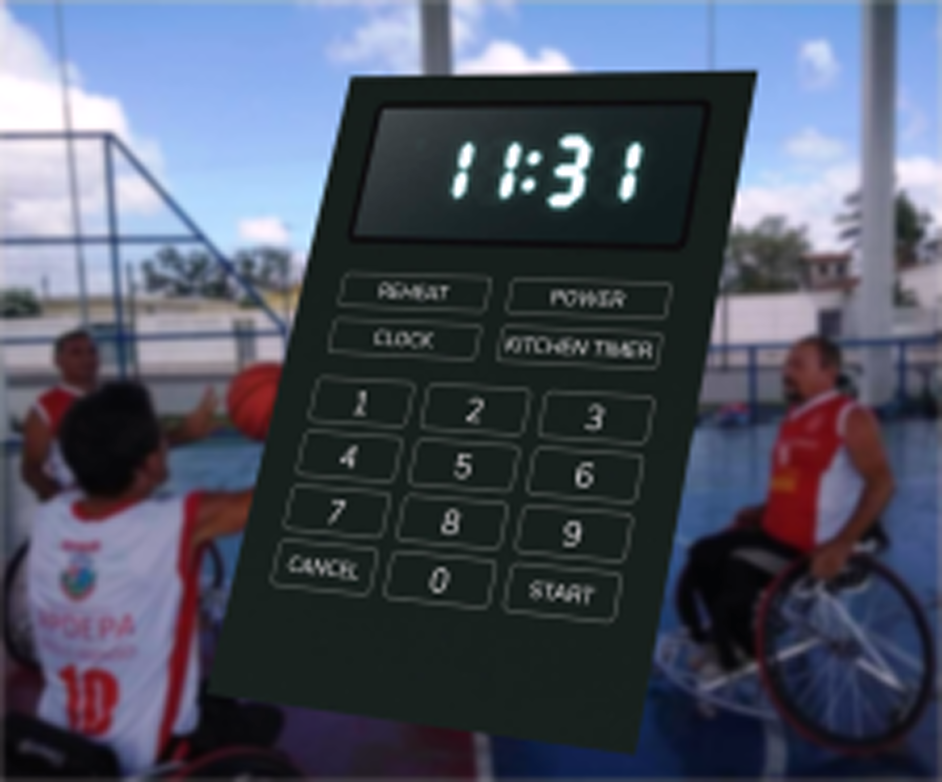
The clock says 11,31
